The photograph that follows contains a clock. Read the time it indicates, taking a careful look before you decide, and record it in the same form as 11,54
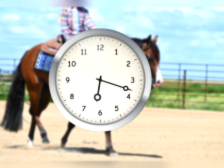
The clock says 6,18
